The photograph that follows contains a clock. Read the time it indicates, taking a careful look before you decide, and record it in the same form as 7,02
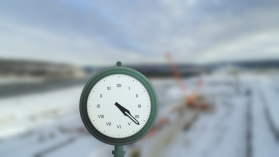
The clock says 4,22
